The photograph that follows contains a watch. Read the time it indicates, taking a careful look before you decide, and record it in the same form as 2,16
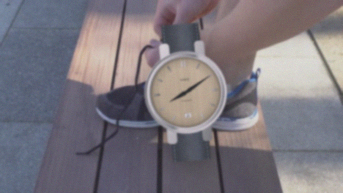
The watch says 8,10
